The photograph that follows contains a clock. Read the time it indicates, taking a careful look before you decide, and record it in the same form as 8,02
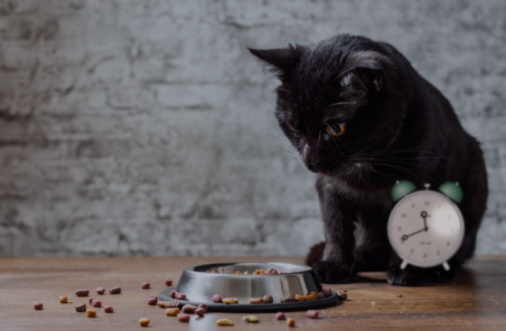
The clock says 11,41
